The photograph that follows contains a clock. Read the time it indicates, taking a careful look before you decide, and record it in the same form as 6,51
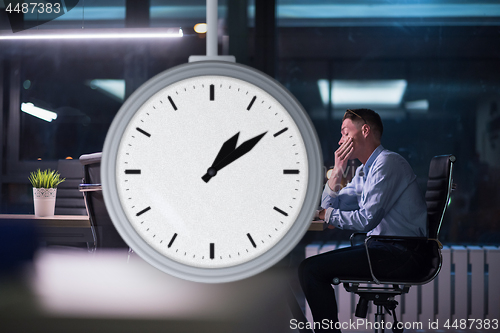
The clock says 1,09
